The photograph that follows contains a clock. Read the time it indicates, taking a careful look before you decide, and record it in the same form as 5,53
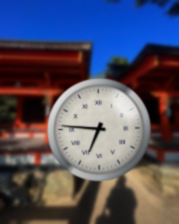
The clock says 6,46
